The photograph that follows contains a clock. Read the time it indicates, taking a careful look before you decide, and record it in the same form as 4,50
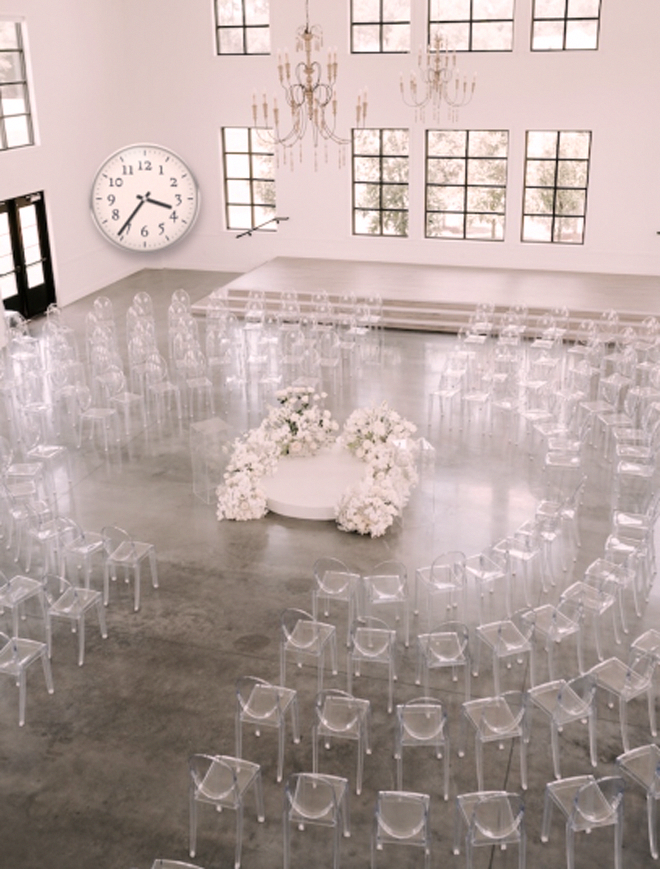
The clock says 3,36
